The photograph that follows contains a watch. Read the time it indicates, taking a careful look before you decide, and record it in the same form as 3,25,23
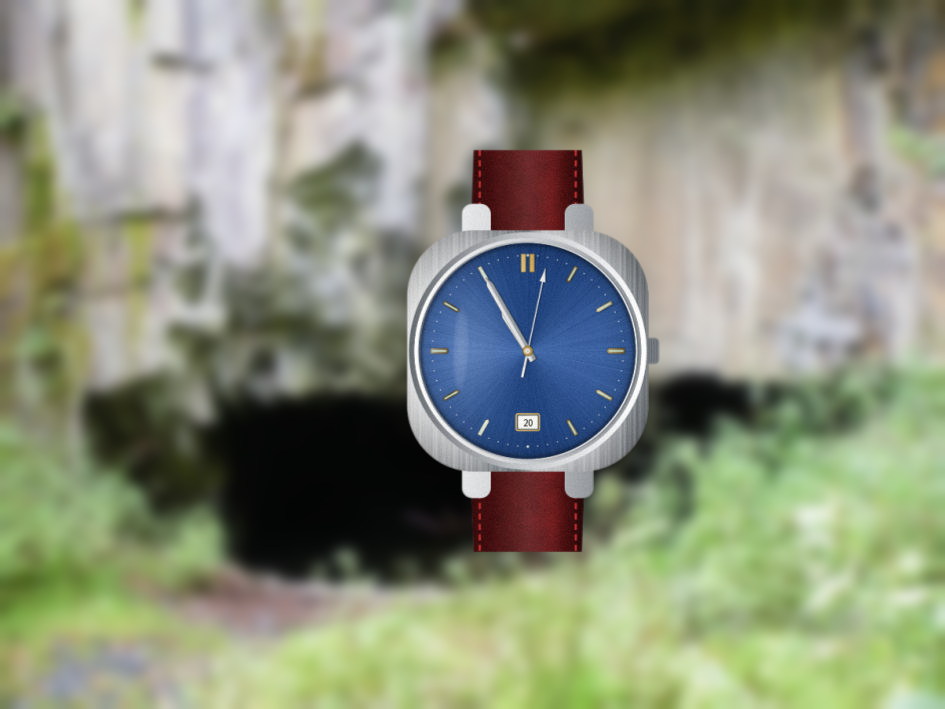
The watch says 10,55,02
